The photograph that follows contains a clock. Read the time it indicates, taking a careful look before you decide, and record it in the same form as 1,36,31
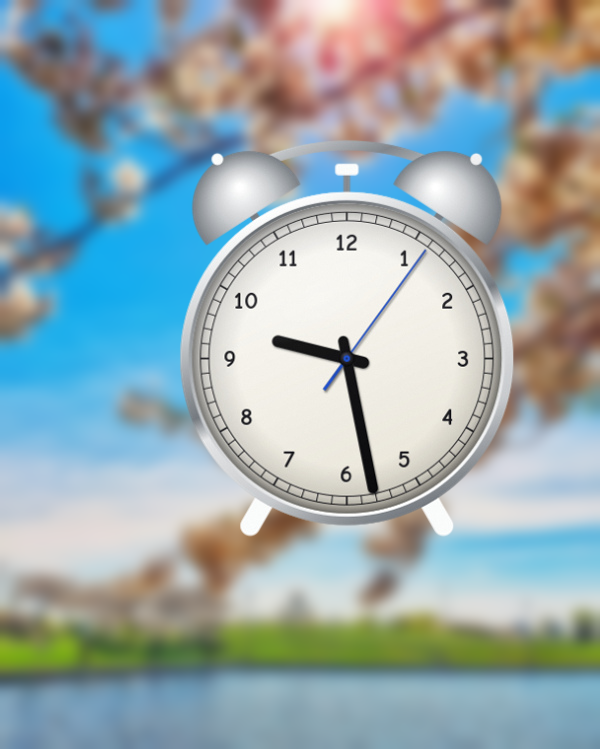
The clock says 9,28,06
